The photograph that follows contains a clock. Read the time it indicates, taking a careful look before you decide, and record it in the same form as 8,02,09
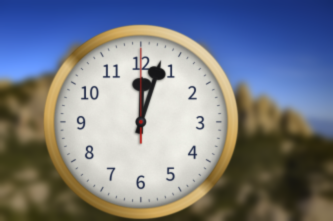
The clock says 12,03,00
